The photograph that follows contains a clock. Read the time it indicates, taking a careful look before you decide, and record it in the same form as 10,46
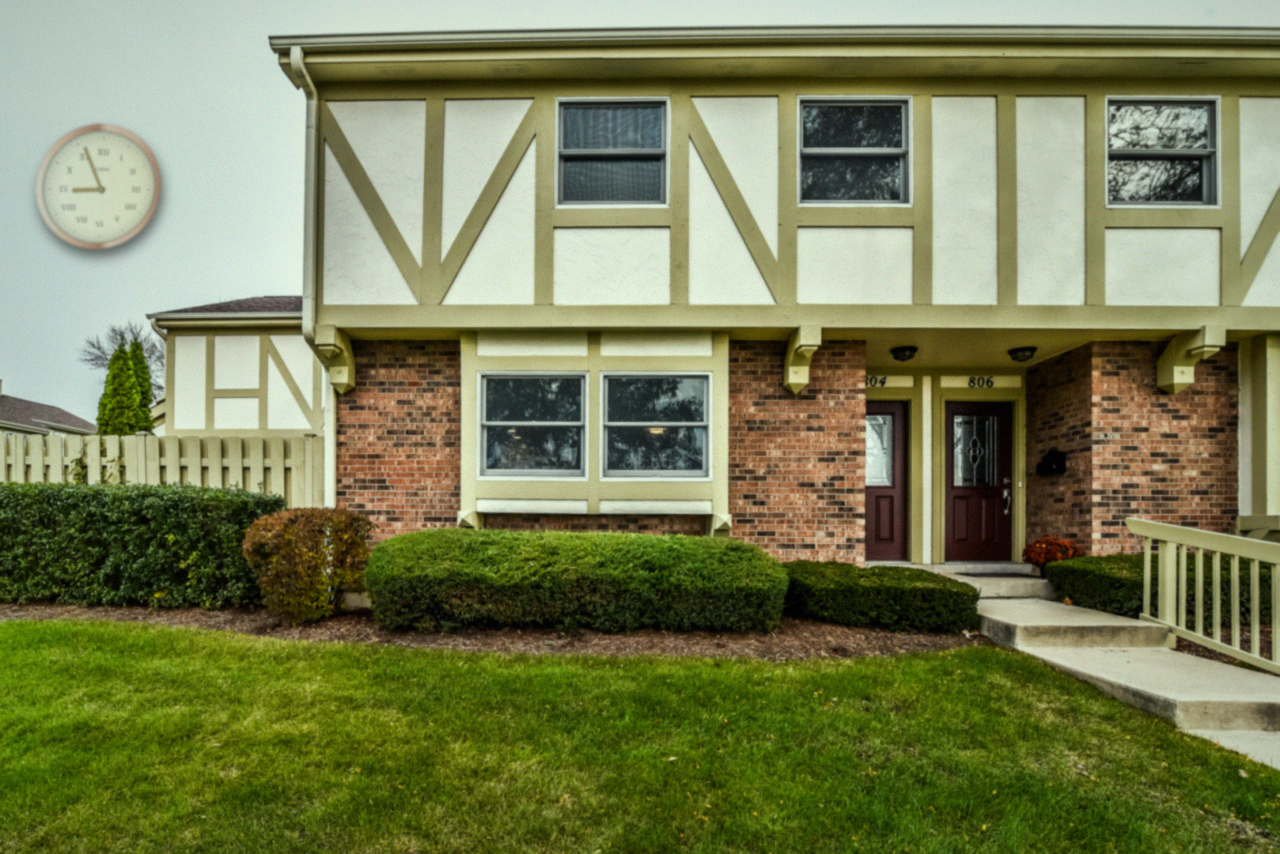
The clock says 8,56
